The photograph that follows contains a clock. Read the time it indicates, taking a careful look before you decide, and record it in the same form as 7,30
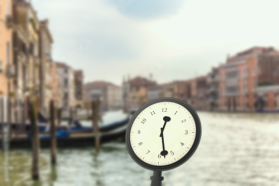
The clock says 12,28
